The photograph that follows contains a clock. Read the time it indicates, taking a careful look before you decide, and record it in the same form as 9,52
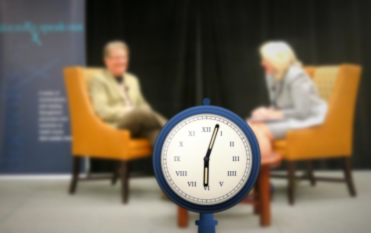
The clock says 6,03
